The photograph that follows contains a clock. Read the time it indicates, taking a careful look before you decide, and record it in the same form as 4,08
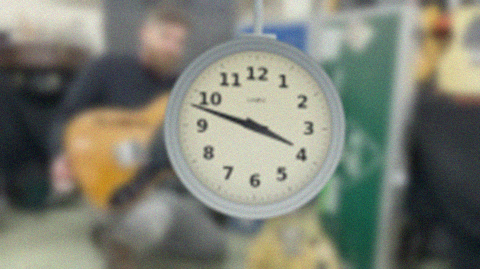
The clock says 3,48
